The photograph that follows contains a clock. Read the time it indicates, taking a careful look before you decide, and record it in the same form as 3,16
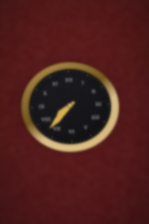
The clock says 7,37
